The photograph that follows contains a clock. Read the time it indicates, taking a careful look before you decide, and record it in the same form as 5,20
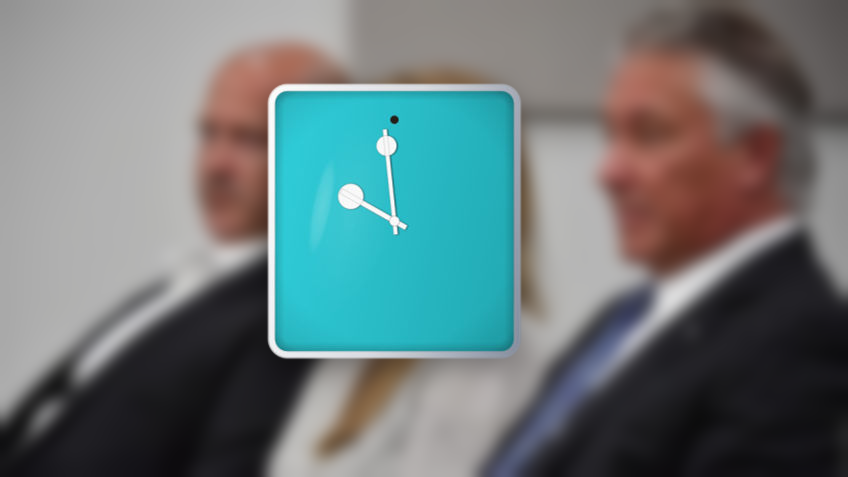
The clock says 9,59
